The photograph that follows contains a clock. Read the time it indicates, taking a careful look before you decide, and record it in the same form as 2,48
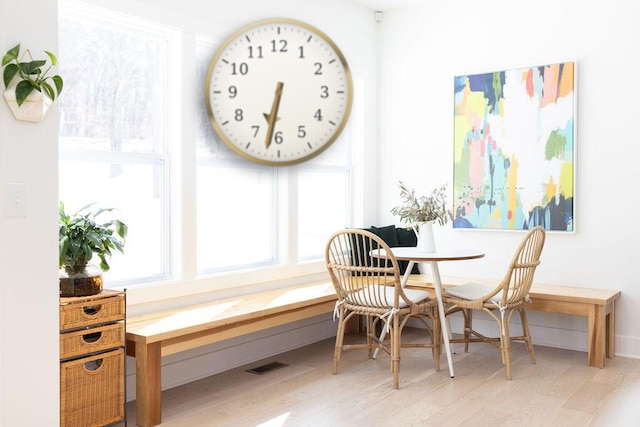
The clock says 6,32
